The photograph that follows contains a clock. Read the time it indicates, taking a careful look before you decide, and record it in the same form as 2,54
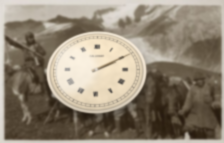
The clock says 2,10
